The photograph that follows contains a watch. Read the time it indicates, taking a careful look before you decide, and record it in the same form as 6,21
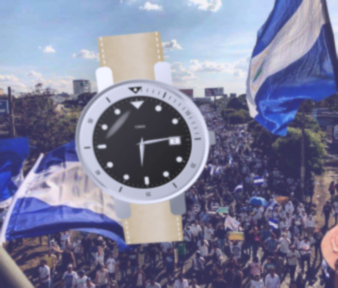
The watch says 6,14
